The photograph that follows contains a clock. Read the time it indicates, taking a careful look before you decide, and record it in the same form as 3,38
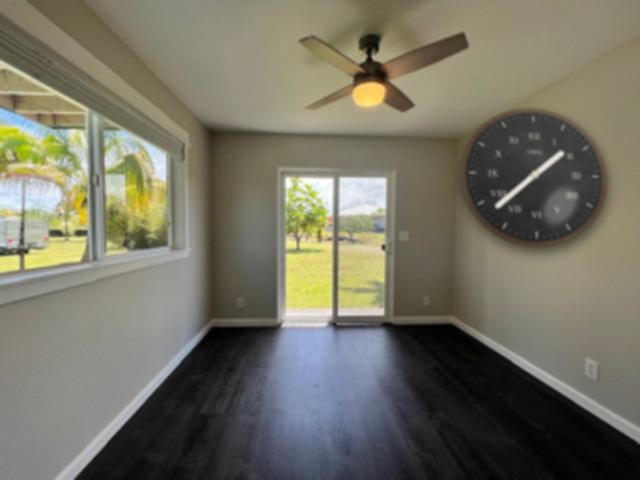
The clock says 1,38
